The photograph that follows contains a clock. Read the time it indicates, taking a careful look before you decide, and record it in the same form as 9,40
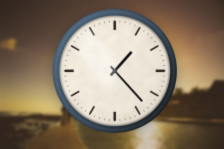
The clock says 1,23
